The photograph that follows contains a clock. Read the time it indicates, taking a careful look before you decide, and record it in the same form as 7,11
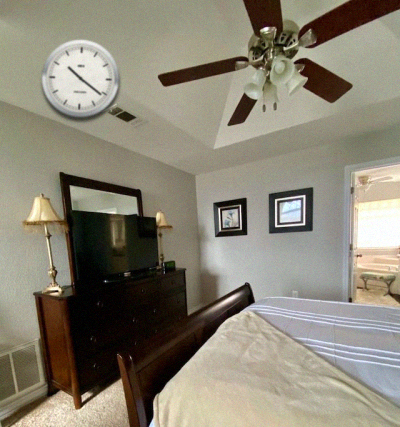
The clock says 10,21
